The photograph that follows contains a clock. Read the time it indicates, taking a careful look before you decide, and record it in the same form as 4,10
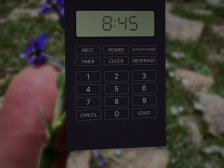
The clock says 8,45
